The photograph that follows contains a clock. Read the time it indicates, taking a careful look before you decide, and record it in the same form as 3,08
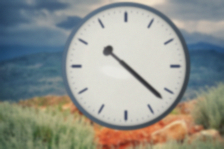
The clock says 10,22
